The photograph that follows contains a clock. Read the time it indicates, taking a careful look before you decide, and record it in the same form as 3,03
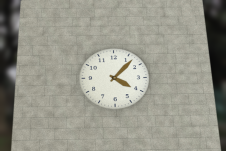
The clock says 4,07
